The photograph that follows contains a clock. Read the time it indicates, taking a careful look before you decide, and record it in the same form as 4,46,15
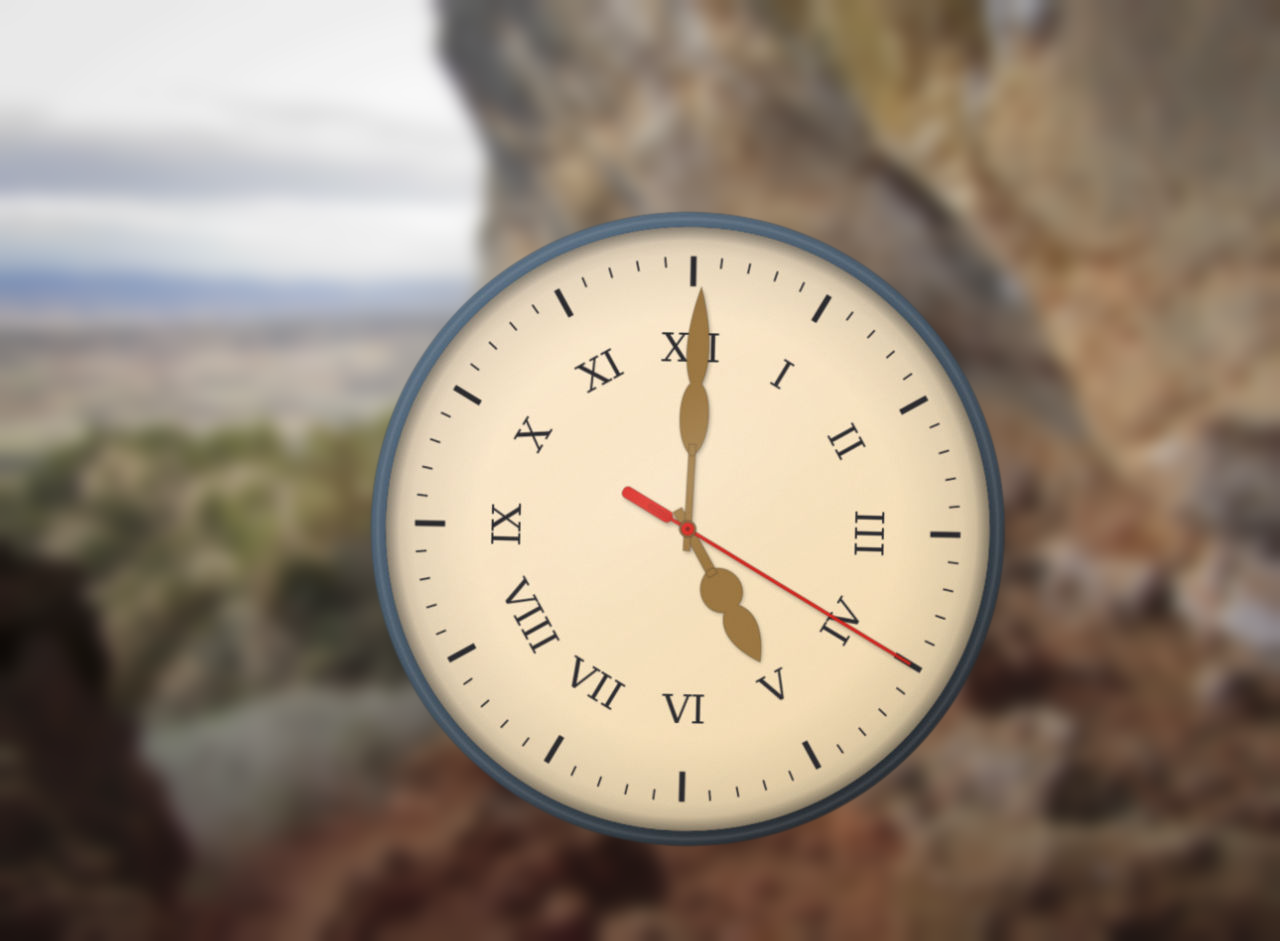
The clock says 5,00,20
